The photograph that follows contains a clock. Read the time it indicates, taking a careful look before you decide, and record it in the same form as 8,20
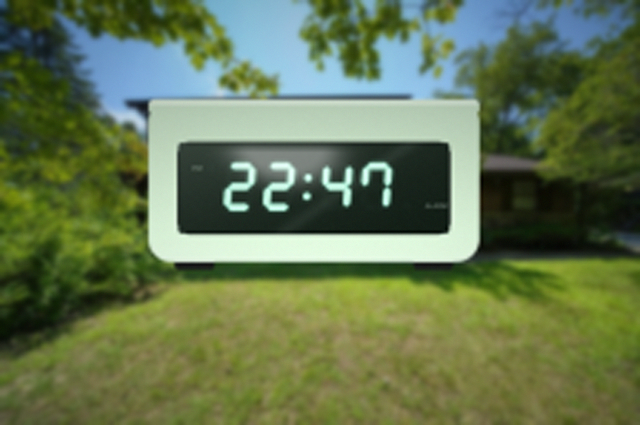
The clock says 22,47
